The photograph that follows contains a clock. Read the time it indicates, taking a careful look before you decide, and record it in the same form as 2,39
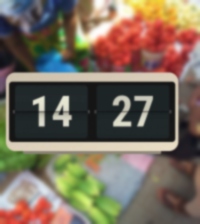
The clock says 14,27
